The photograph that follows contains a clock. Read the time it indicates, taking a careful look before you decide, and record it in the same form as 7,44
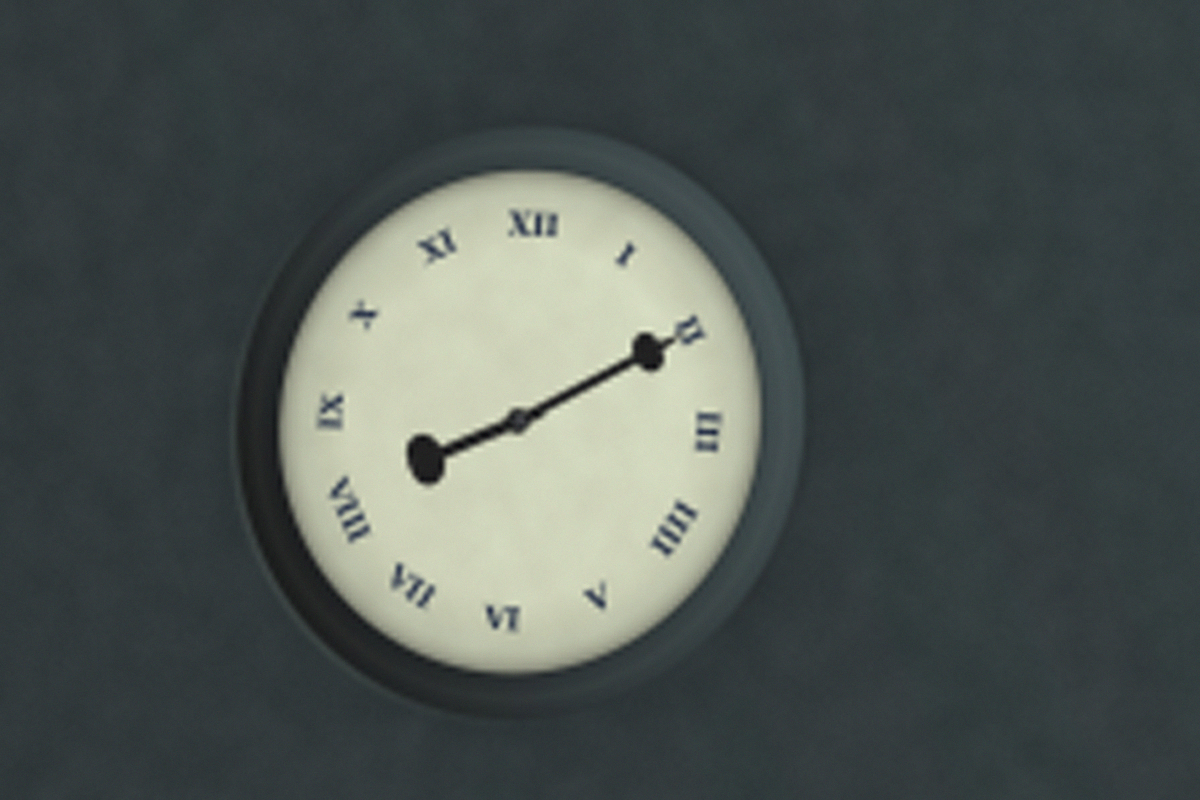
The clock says 8,10
